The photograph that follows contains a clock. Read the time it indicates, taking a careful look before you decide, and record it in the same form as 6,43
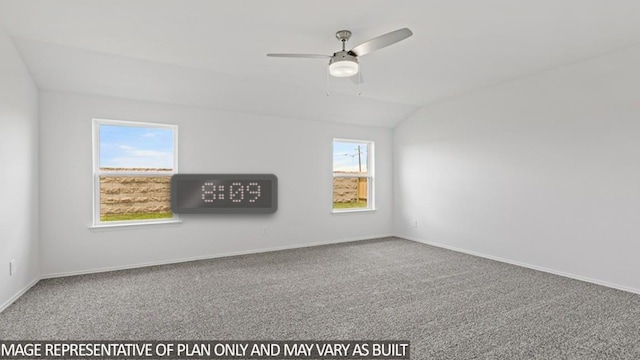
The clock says 8,09
